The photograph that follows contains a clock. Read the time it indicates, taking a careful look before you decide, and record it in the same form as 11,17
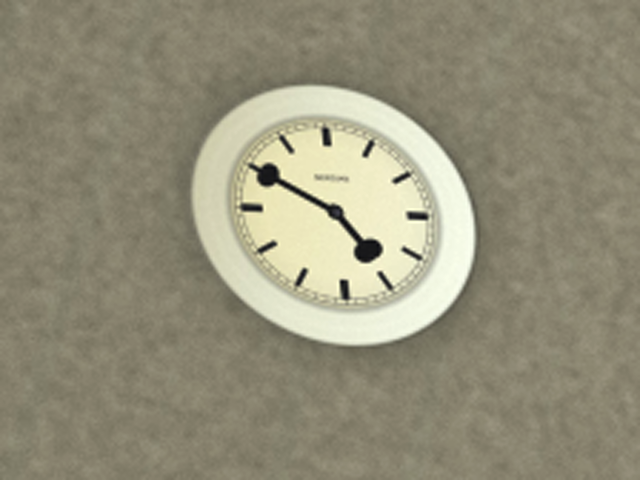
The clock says 4,50
